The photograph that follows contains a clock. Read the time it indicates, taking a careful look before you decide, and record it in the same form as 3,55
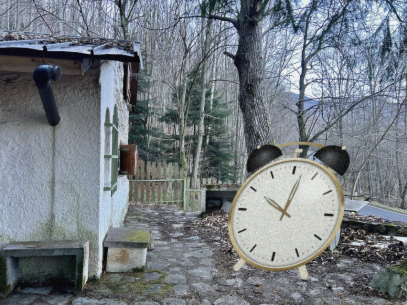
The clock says 10,02
